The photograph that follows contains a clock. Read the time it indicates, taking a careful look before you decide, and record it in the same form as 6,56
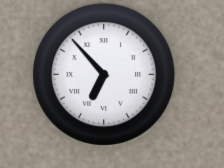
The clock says 6,53
